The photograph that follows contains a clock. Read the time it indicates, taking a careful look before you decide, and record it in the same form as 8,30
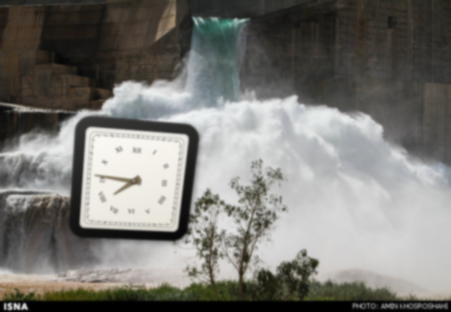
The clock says 7,46
